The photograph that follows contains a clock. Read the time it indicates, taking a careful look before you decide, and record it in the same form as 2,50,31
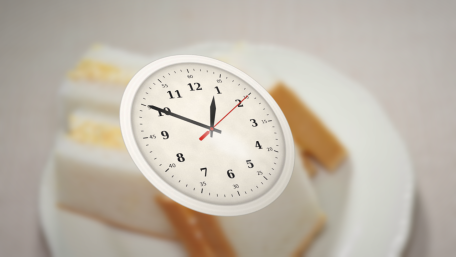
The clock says 12,50,10
